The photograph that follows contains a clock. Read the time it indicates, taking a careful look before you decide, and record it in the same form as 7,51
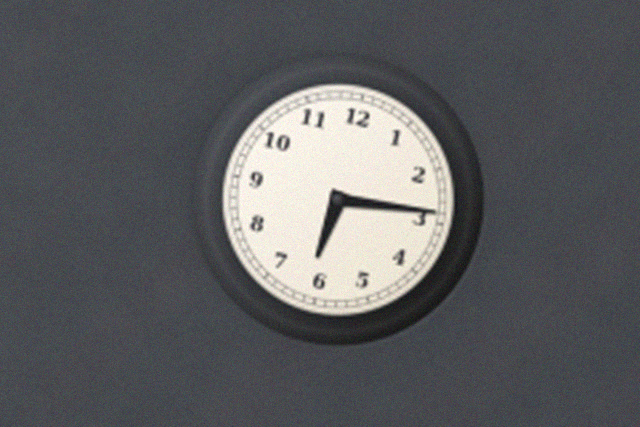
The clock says 6,14
